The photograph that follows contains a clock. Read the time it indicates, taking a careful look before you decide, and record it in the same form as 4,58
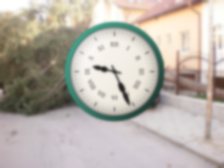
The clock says 9,26
